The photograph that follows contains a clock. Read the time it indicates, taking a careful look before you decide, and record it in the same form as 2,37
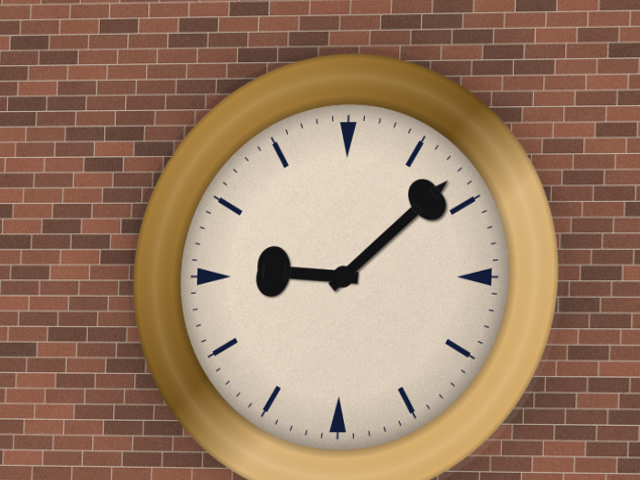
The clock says 9,08
